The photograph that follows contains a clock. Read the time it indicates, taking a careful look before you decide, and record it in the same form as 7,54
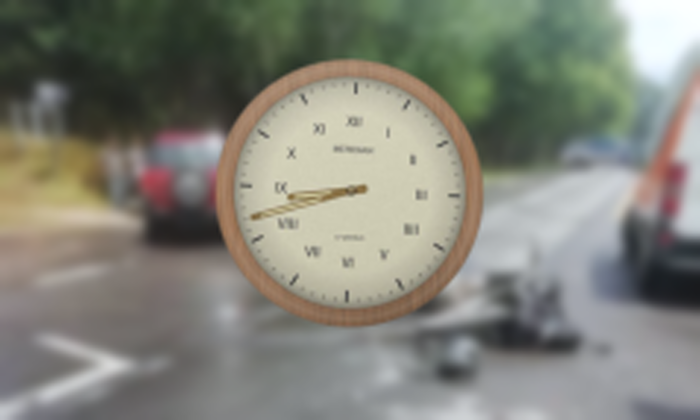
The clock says 8,42
